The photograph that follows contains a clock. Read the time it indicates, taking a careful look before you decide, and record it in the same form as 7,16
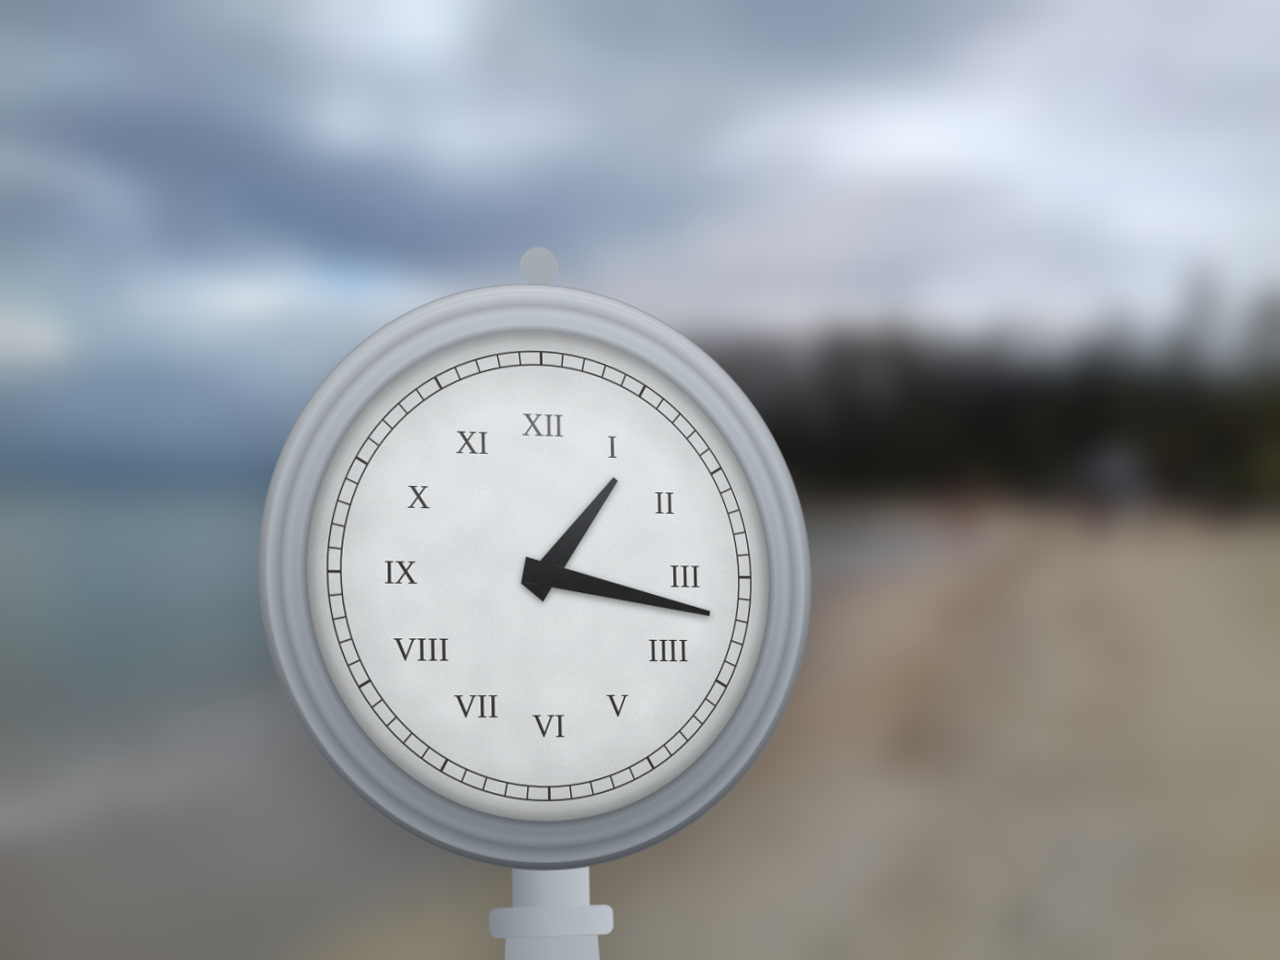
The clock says 1,17
